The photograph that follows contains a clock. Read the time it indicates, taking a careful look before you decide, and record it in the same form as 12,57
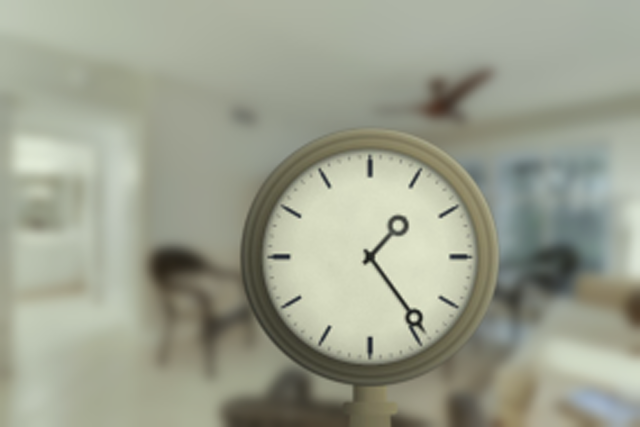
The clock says 1,24
